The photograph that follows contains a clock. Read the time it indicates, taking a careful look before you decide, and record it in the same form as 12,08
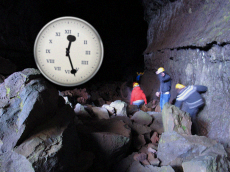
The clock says 12,27
